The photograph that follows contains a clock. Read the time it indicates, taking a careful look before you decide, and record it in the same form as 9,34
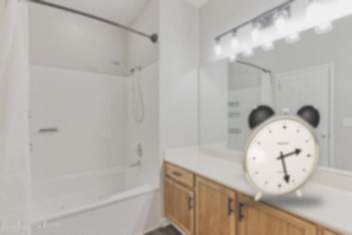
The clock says 2,27
